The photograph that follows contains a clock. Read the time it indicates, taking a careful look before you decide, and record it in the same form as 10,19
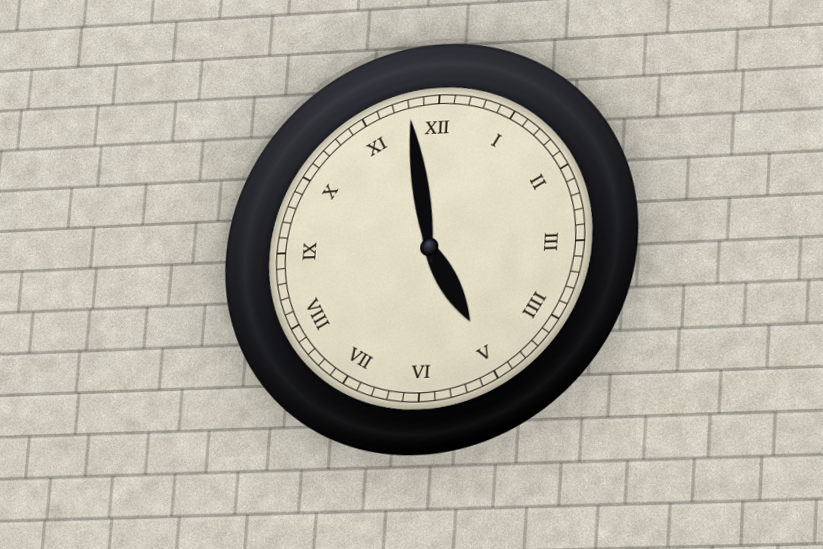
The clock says 4,58
